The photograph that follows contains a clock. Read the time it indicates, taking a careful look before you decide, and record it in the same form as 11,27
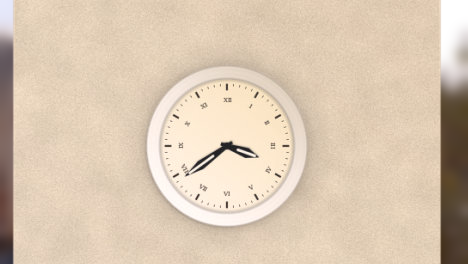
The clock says 3,39
